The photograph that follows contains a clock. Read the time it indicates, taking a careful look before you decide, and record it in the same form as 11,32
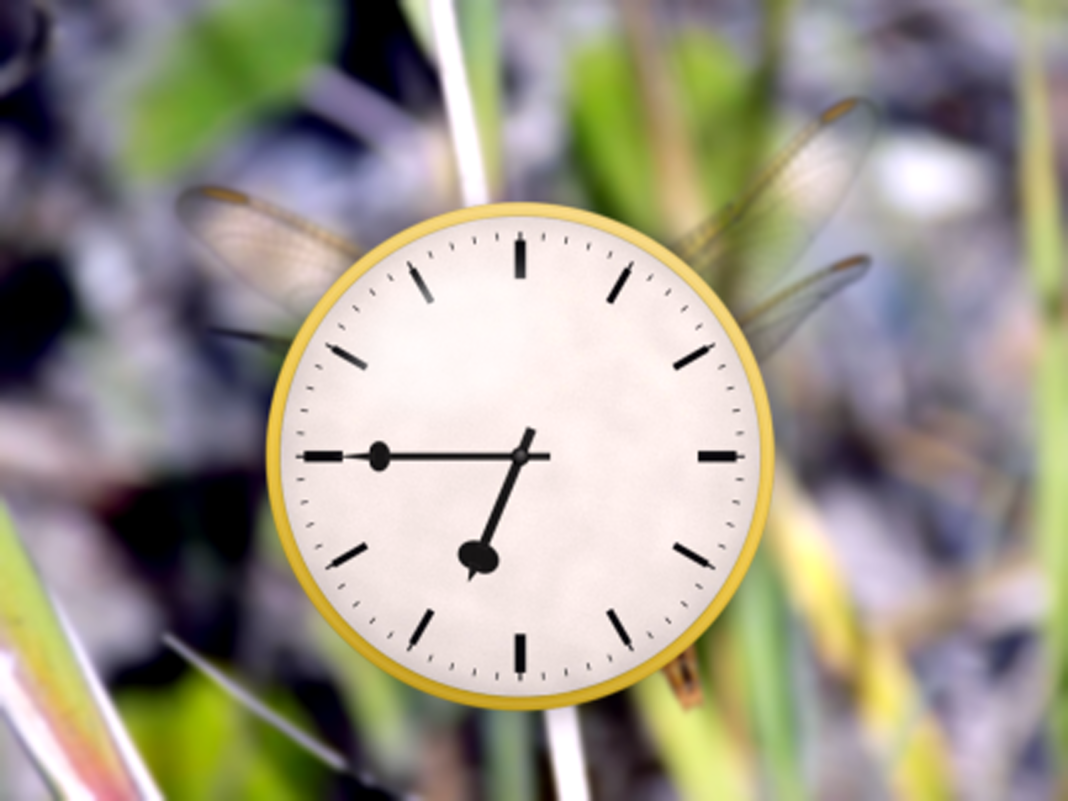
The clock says 6,45
